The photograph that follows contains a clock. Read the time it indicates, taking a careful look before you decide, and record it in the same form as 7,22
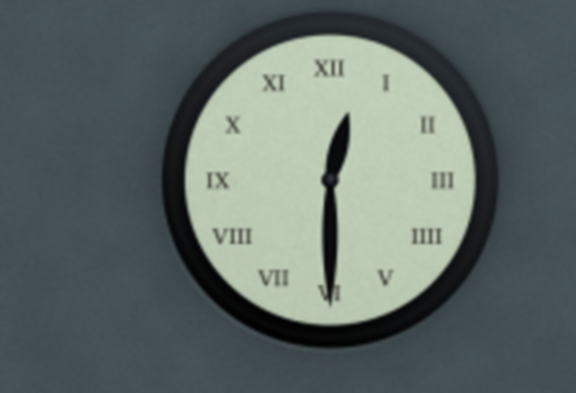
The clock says 12,30
